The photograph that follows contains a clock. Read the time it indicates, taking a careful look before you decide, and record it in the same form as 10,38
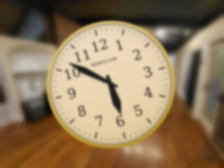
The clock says 5,52
